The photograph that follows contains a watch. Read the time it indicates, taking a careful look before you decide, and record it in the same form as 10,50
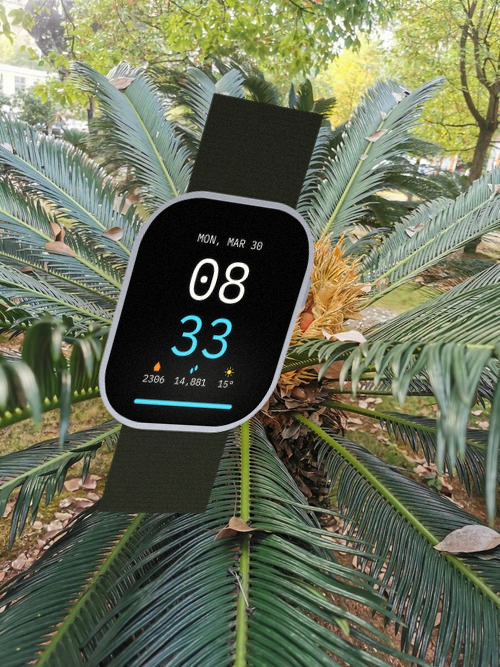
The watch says 8,33
